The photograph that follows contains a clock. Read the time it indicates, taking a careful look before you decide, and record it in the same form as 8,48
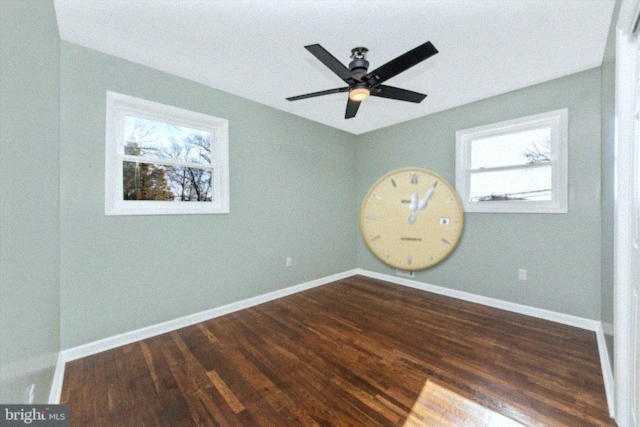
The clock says 12,05
